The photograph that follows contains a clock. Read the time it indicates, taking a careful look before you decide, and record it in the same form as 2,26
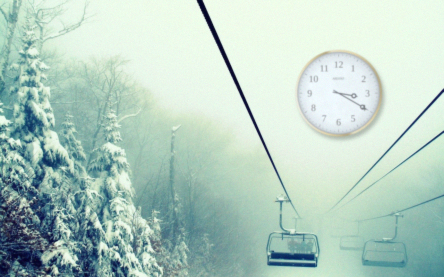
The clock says 3,20
